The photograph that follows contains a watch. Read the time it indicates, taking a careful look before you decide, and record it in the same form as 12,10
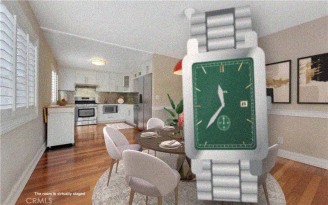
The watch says 11,37
